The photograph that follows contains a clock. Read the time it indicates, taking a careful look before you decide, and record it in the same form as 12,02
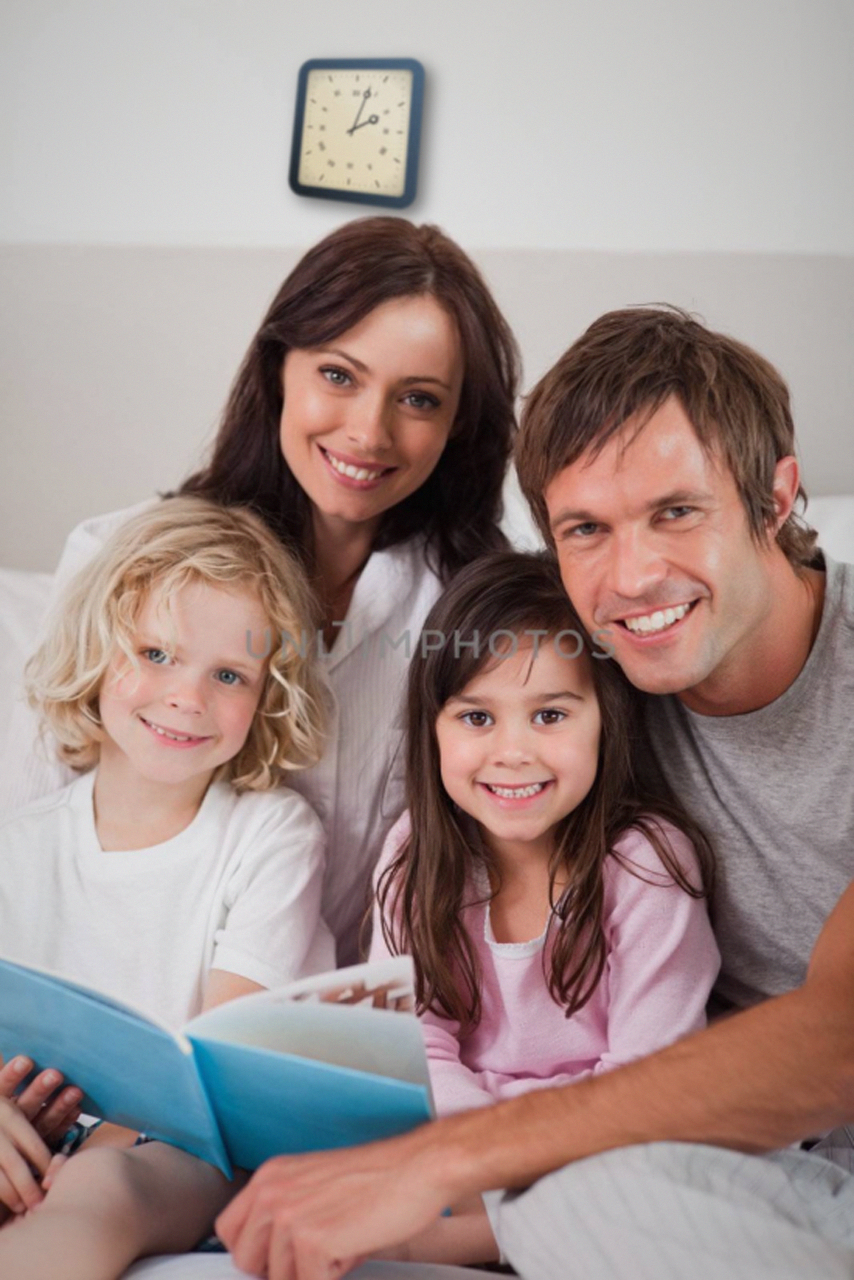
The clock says 2,03
